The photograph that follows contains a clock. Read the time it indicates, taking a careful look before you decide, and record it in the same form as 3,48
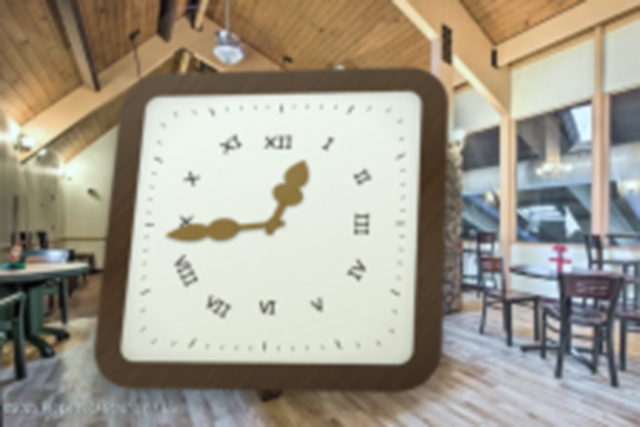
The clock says 12,44
